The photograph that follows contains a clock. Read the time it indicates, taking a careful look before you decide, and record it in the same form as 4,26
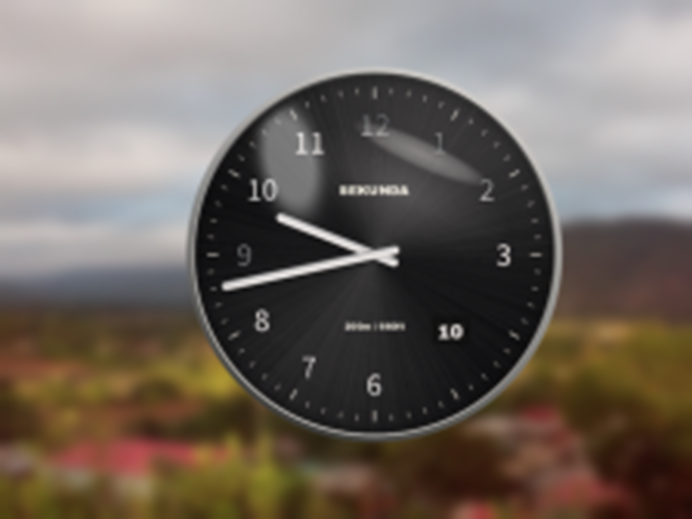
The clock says 9,43
